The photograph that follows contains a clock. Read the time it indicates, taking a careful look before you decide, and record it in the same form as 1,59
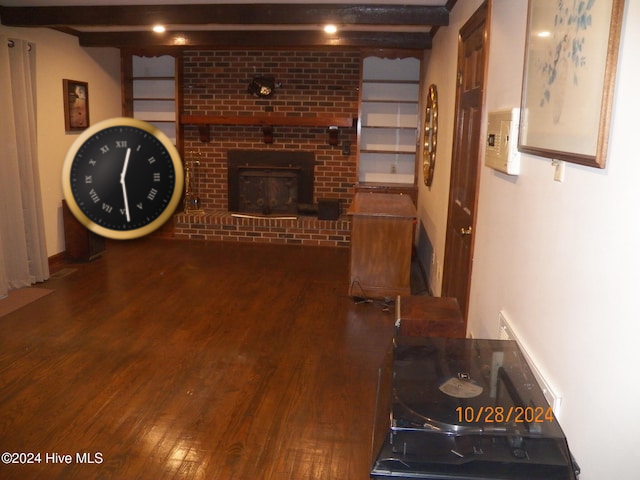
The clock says 12,29
